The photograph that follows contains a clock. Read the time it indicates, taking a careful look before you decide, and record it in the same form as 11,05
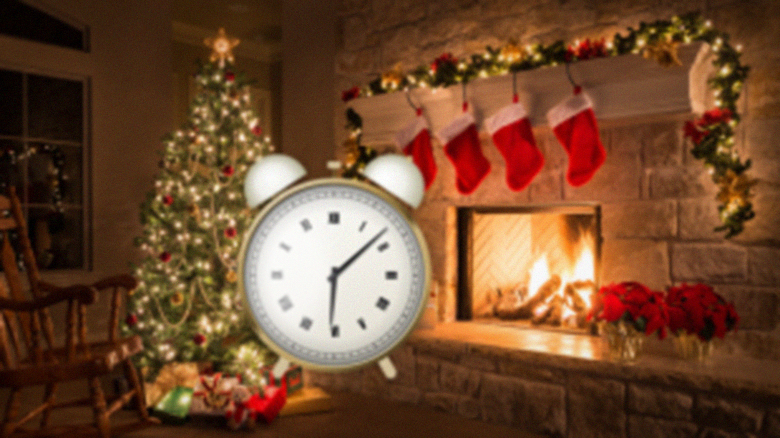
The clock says 6,08
